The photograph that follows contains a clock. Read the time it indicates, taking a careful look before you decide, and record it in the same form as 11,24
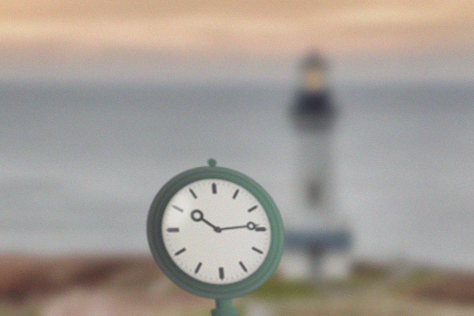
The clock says 10,14
